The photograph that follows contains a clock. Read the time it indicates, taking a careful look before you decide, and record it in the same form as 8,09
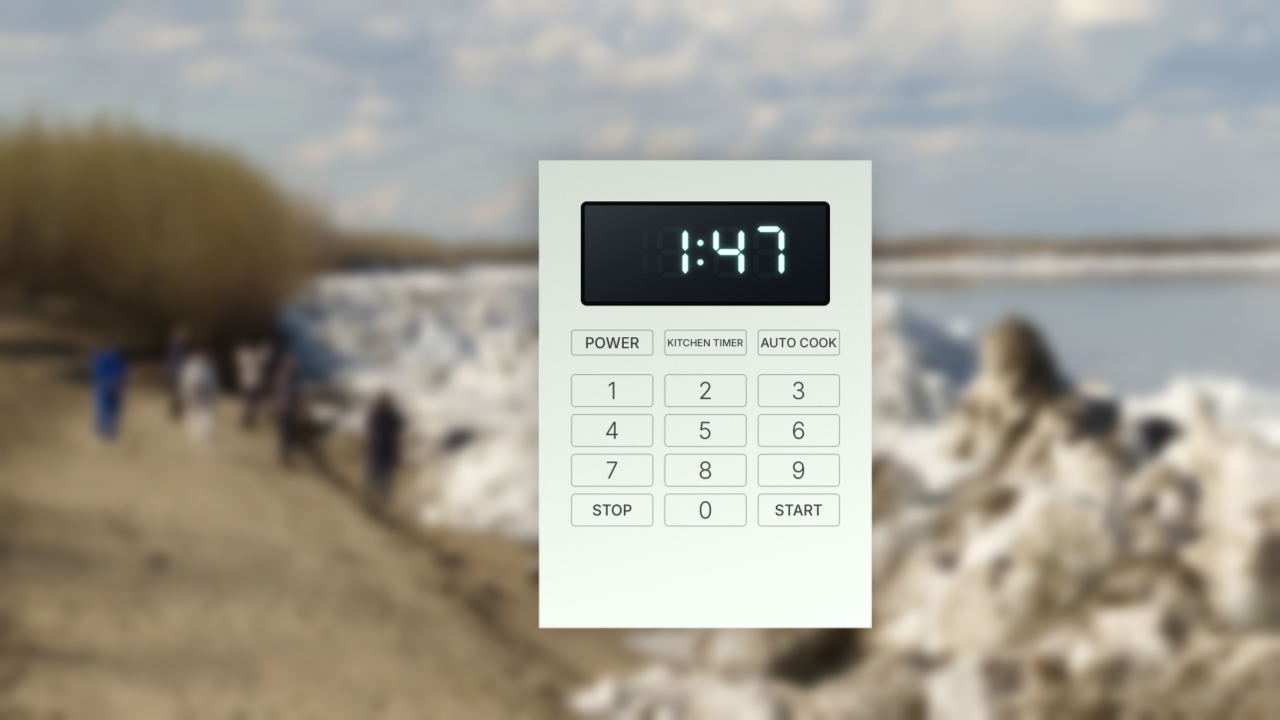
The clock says 1,47
